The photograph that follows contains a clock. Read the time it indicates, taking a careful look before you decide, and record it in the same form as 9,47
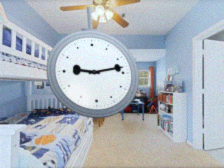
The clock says 9,13
